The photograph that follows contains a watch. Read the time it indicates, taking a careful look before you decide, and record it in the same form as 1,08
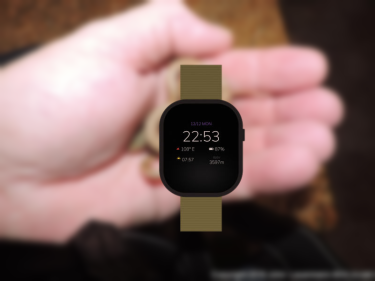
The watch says 22,53
